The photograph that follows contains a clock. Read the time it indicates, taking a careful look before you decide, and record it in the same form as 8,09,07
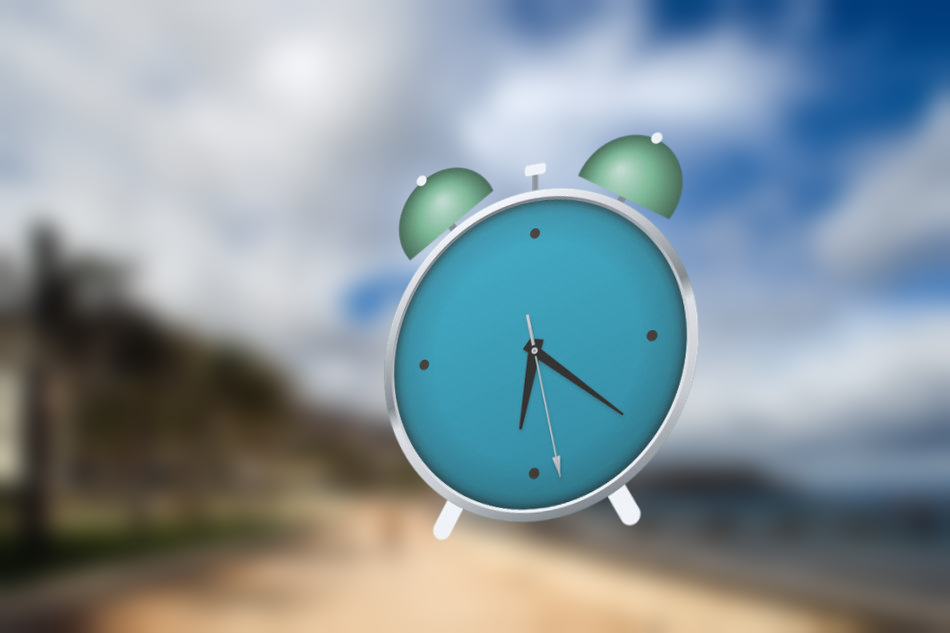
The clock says 6,21,28
